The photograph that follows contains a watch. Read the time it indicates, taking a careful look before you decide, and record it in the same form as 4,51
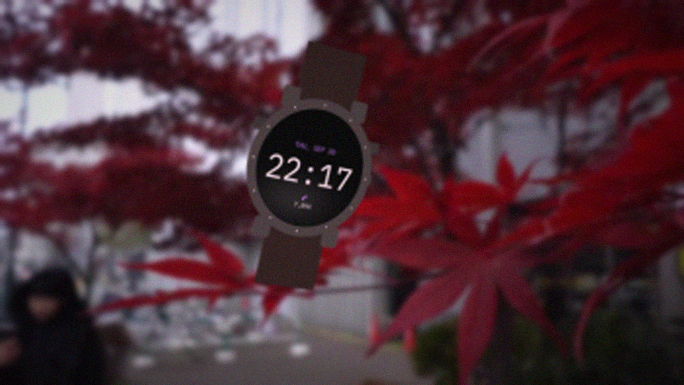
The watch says 22,17
